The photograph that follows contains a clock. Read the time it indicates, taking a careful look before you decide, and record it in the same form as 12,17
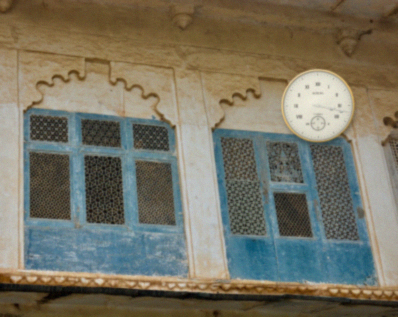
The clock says 3,17
